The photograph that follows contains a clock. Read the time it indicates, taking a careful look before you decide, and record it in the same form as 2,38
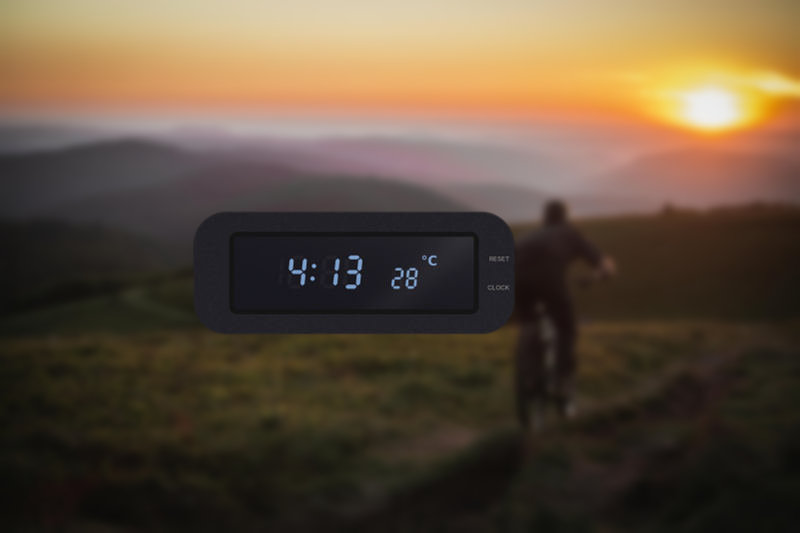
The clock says 4,13
